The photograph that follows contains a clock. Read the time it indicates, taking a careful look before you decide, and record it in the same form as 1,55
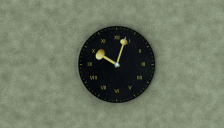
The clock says 10,03
